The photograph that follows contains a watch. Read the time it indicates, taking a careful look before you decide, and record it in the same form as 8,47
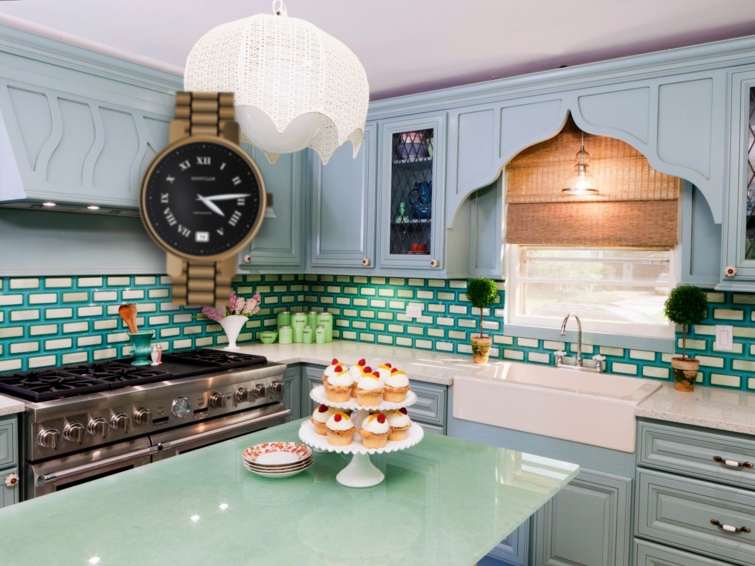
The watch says 4,14
